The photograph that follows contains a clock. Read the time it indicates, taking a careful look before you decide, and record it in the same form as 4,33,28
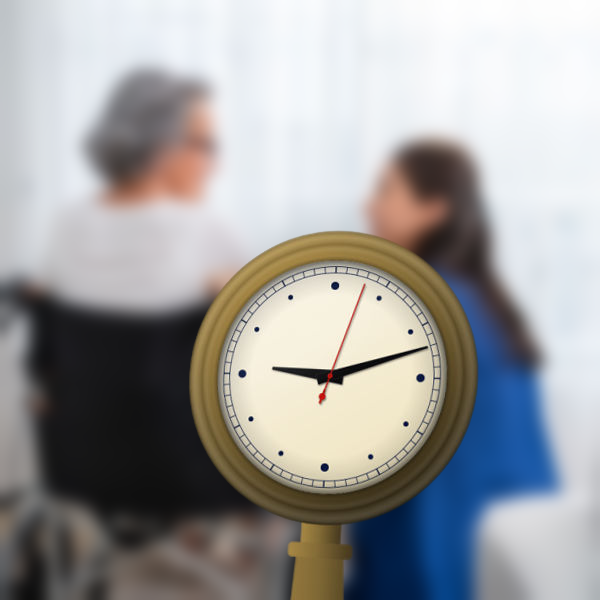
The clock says 9,12,03
